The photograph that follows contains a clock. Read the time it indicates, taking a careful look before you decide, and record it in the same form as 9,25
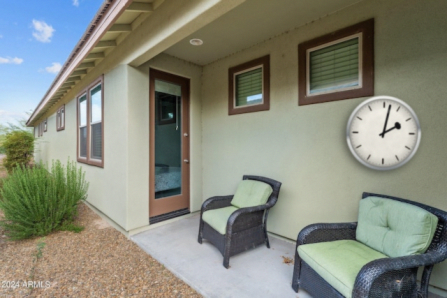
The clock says 2,02
